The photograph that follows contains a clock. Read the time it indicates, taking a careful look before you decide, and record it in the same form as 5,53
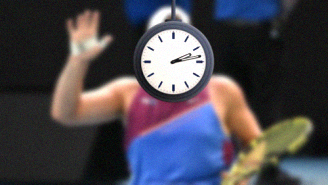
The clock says 2,13
